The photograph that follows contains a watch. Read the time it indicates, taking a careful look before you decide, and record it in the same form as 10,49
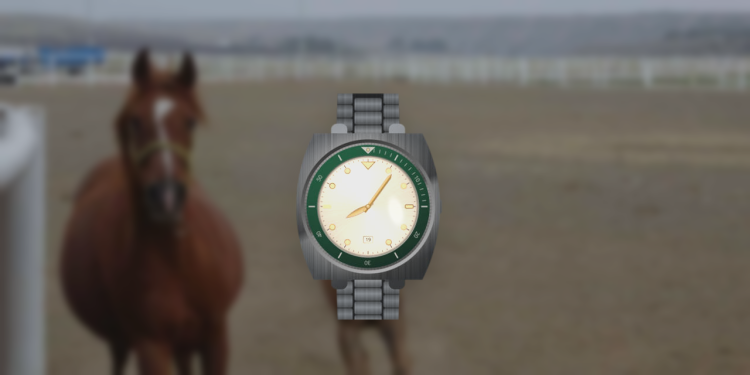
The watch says 8,06
